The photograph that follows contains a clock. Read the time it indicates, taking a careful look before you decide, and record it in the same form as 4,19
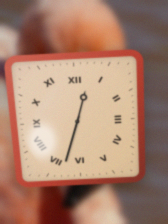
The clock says 12,33
